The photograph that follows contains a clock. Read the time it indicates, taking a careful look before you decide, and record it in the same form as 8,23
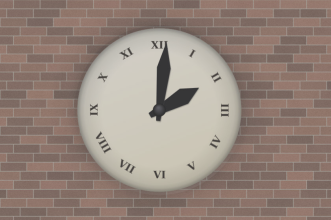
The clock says 2,01
